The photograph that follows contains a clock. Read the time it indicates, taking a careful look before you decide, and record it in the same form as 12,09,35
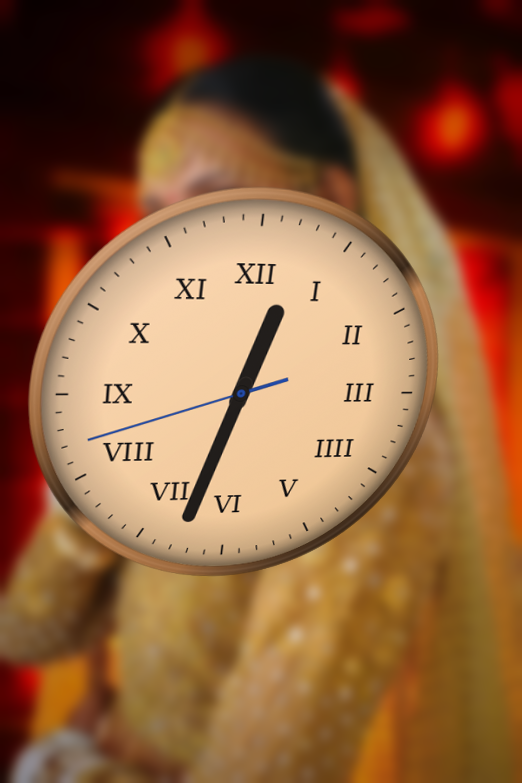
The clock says 12,32,42
